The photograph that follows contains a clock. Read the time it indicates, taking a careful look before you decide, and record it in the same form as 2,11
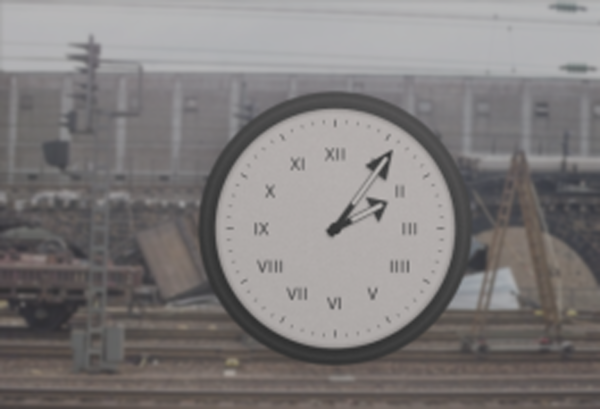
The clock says 2,06
